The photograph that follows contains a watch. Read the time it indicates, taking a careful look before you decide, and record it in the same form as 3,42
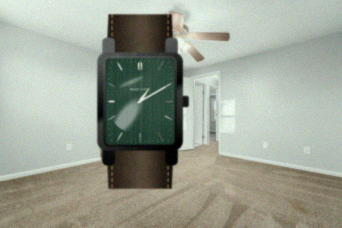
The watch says 1,10
